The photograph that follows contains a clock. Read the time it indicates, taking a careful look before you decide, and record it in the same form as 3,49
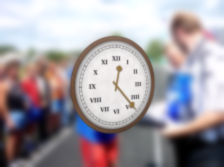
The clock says 12,23
